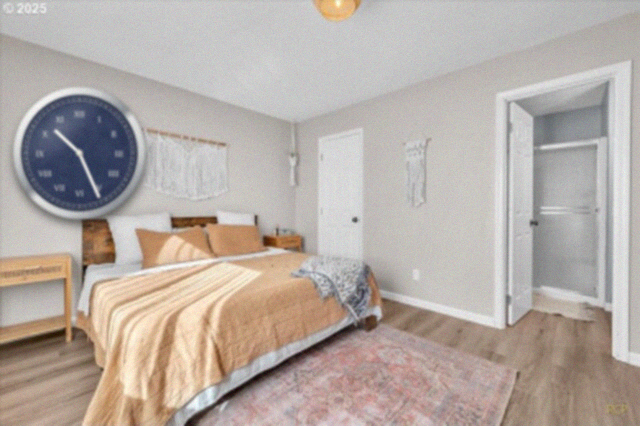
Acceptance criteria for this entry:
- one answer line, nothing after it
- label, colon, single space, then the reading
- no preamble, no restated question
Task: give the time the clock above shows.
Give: 10:26
